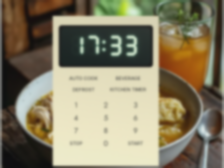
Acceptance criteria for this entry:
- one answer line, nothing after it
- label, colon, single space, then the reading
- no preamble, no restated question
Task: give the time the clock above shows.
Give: 17:33
